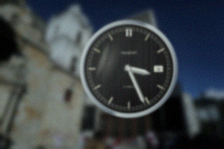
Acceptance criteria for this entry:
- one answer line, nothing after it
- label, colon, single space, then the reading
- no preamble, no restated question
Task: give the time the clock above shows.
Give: 3:26
